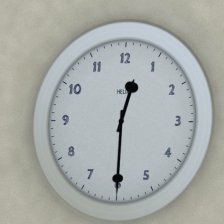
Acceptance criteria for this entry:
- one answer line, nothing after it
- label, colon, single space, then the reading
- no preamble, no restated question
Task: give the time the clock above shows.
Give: 12:30
